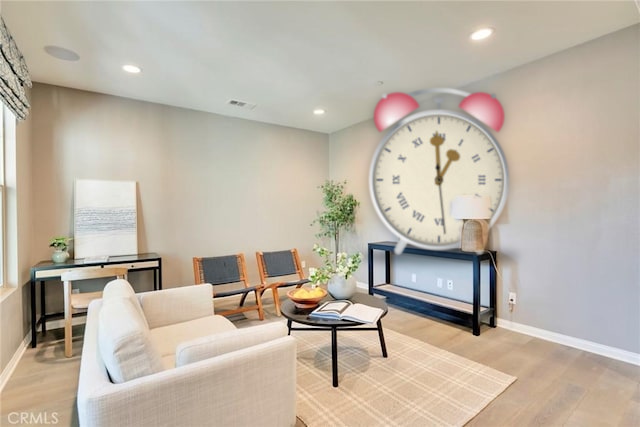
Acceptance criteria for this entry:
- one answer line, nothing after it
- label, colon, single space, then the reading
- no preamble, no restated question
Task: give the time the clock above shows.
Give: 12:59:29
